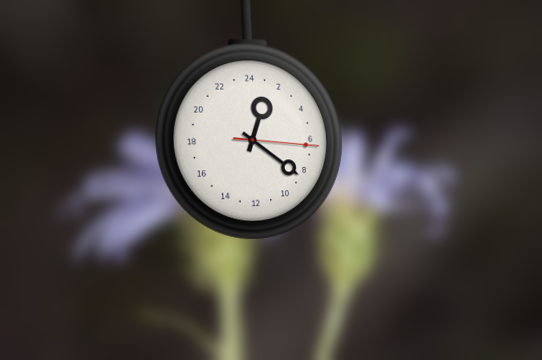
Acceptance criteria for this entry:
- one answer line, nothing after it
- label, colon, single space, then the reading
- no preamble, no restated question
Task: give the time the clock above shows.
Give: 1:21:16
